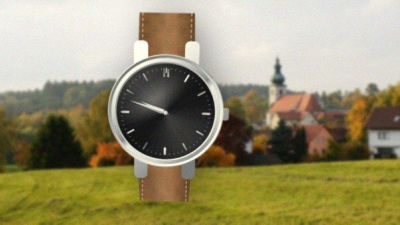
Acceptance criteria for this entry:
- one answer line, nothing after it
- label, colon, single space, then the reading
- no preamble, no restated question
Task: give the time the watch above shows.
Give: 9:48
